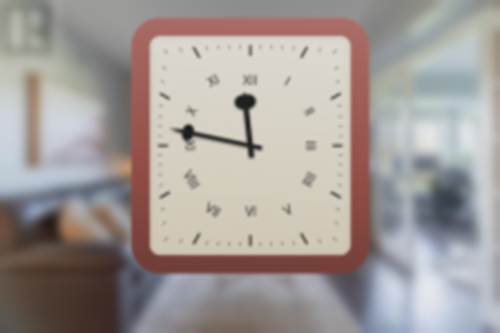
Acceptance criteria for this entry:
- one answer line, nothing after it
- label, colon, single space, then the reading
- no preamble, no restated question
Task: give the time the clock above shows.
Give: 11:47
